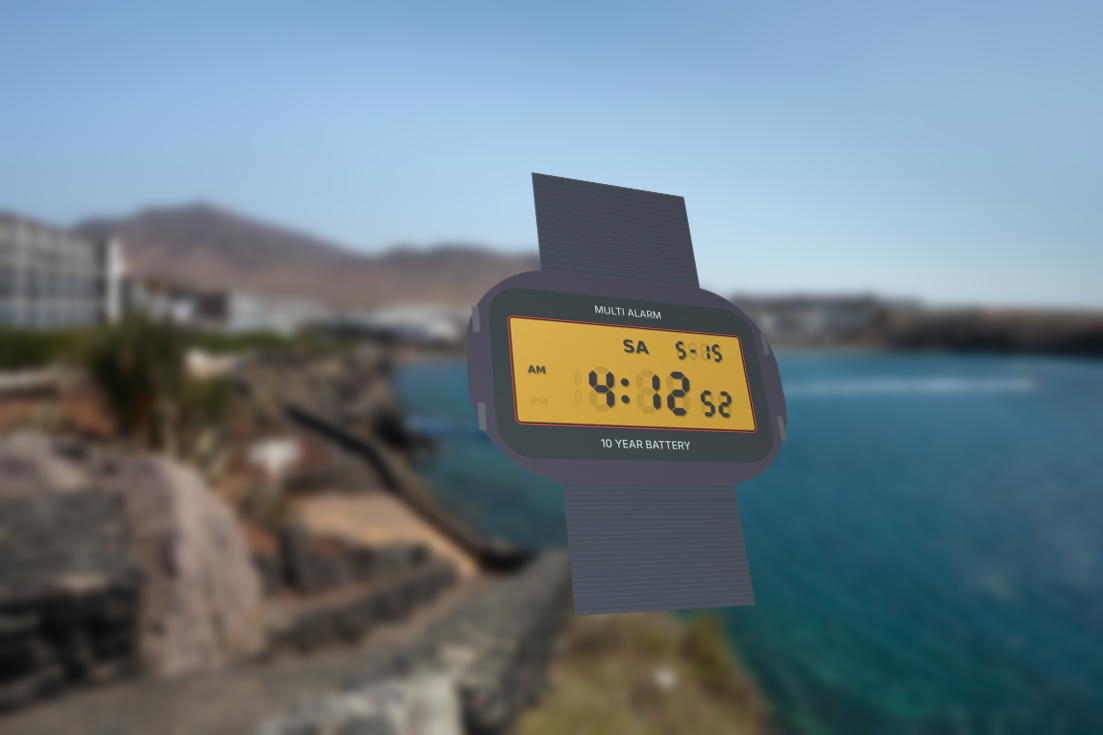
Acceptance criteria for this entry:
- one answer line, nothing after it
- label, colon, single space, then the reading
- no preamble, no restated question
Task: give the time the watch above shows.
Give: 4:12:52
